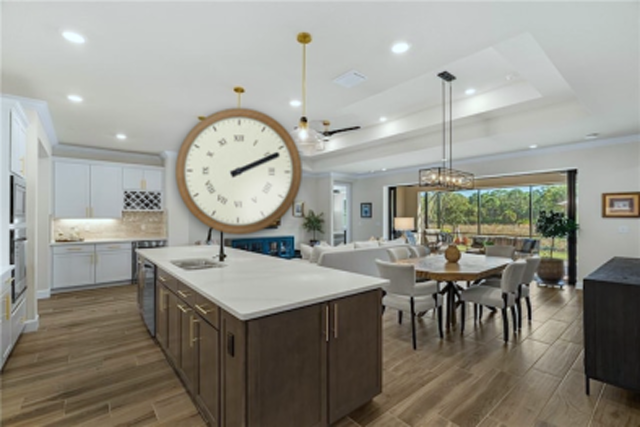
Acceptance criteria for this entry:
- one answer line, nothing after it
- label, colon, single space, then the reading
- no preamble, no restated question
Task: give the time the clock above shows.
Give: 2:11
